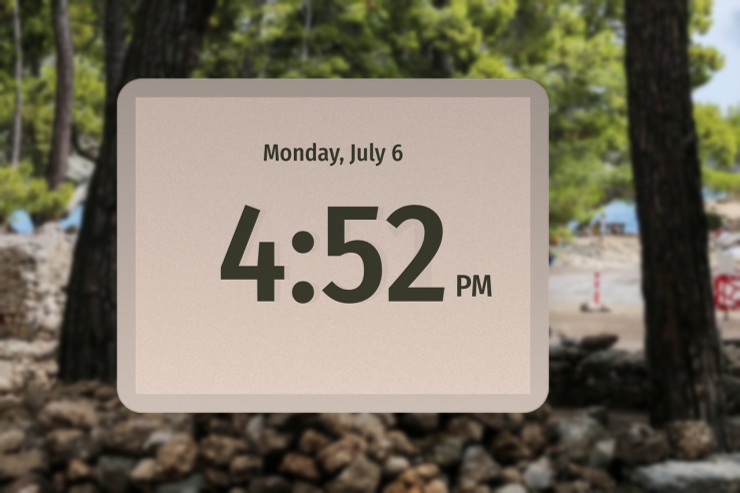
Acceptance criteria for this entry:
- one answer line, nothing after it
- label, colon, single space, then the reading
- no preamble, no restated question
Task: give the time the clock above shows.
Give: 4:52
